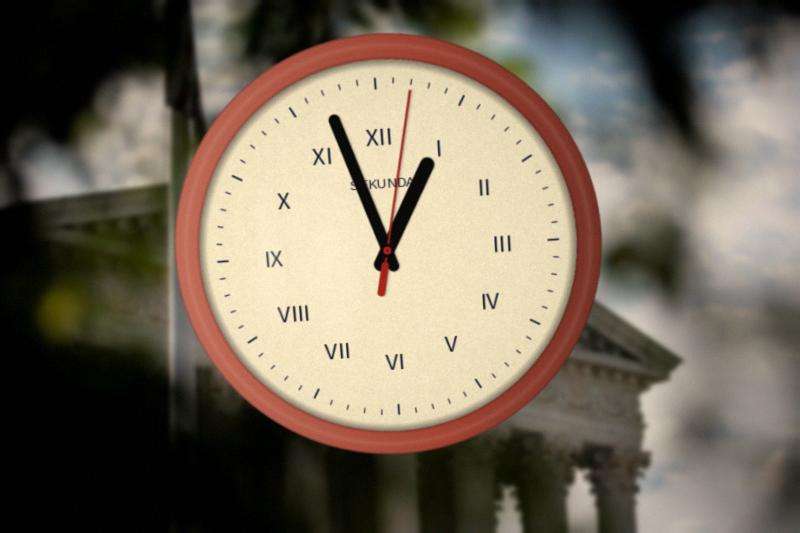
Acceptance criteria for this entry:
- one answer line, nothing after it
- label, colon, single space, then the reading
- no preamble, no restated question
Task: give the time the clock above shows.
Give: 12:57:02
